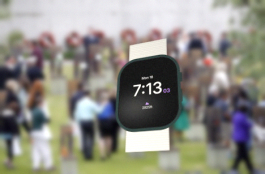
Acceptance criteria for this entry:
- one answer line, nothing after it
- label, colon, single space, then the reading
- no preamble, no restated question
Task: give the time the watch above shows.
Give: 7:13
